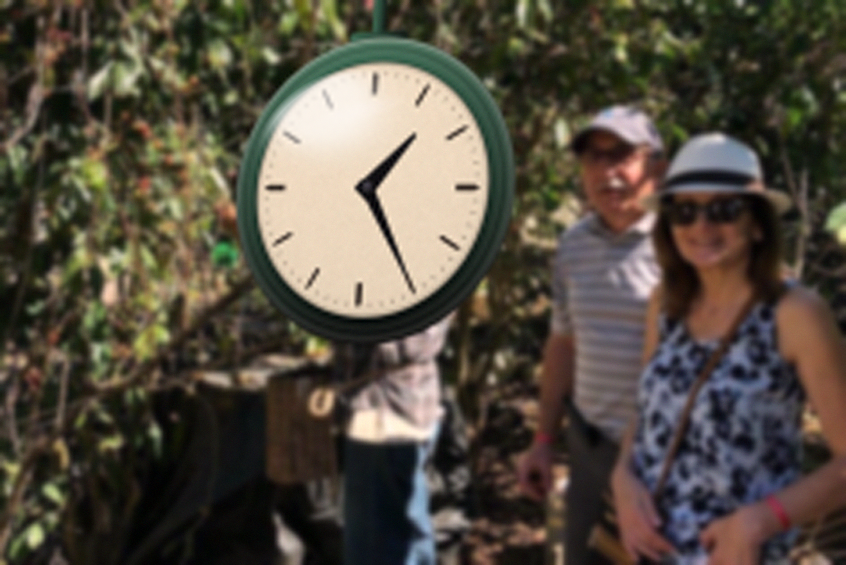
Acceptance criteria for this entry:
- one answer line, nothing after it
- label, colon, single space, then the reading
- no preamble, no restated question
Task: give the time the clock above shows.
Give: 1:25
